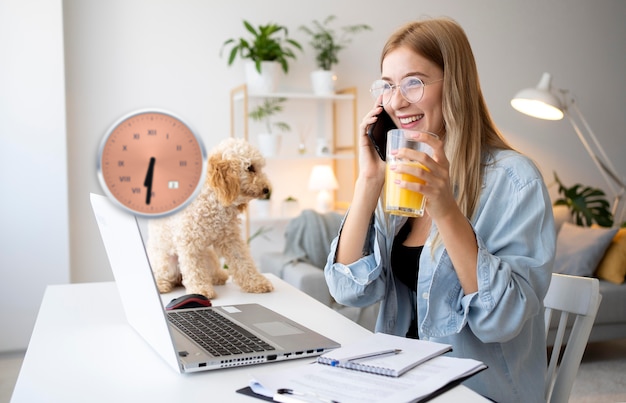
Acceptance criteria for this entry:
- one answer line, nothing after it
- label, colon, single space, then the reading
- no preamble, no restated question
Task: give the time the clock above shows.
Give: 6:31
